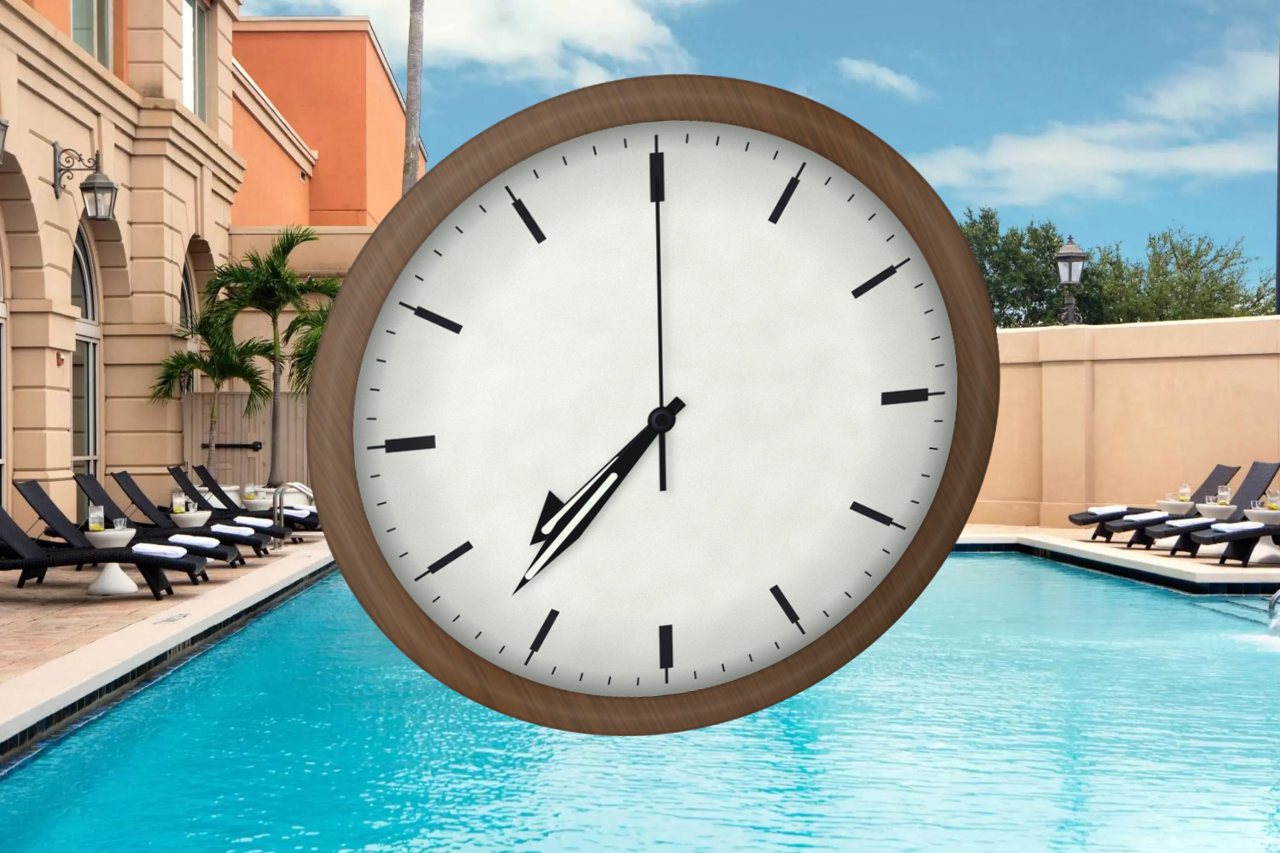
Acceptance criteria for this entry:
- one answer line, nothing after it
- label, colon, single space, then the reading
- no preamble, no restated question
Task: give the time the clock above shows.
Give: 7:37:00
